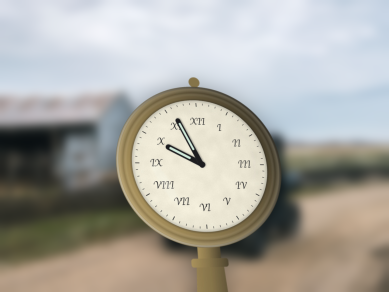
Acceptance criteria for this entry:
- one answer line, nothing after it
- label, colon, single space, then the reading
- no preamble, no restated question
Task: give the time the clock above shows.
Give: 9:56
